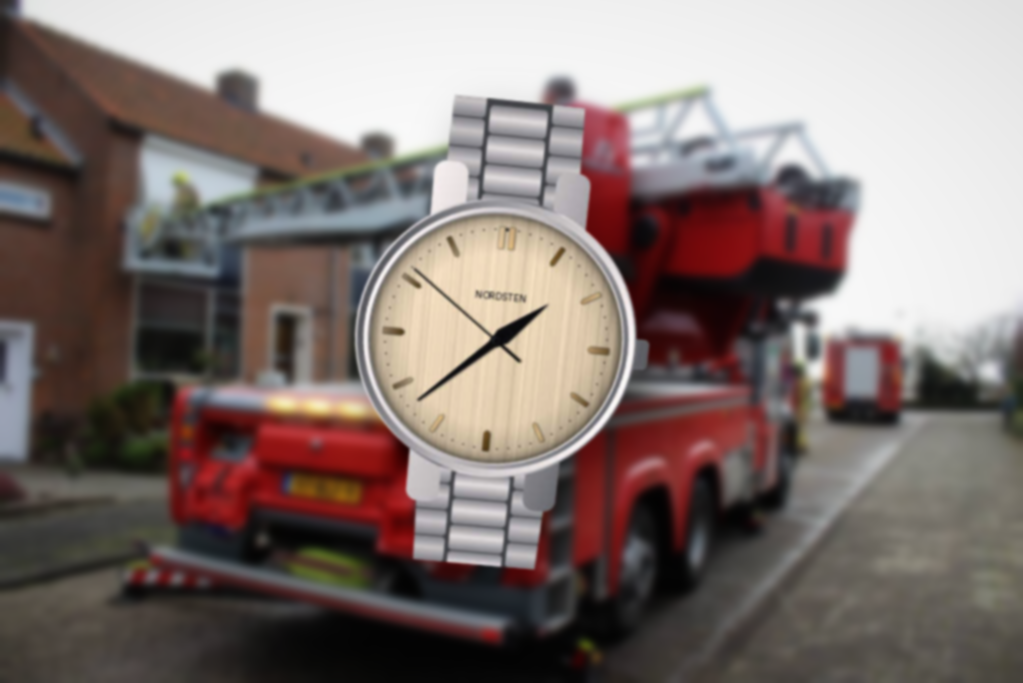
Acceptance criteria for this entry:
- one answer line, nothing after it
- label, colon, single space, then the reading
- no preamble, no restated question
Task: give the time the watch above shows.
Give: 1:37:51
